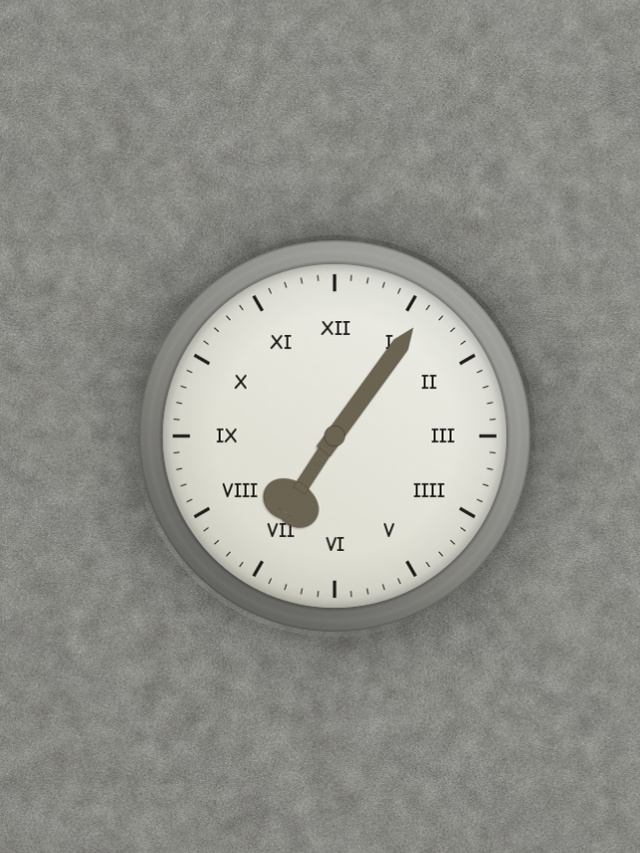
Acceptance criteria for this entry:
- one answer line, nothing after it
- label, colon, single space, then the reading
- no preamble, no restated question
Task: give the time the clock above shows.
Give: 7:06
